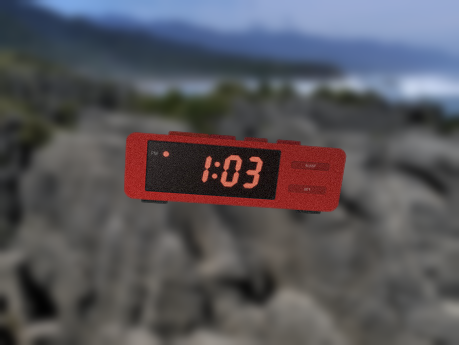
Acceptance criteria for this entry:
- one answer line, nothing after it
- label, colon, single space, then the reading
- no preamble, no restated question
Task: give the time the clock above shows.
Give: 1:03
